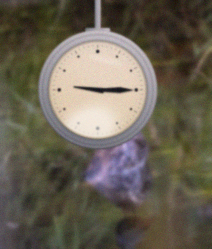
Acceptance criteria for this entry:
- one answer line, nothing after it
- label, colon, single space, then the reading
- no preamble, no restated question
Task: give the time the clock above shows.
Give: 9:15
